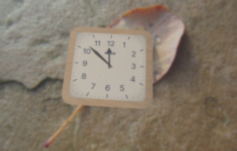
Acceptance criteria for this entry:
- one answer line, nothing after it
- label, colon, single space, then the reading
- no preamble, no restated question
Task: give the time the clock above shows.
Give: 11:52
